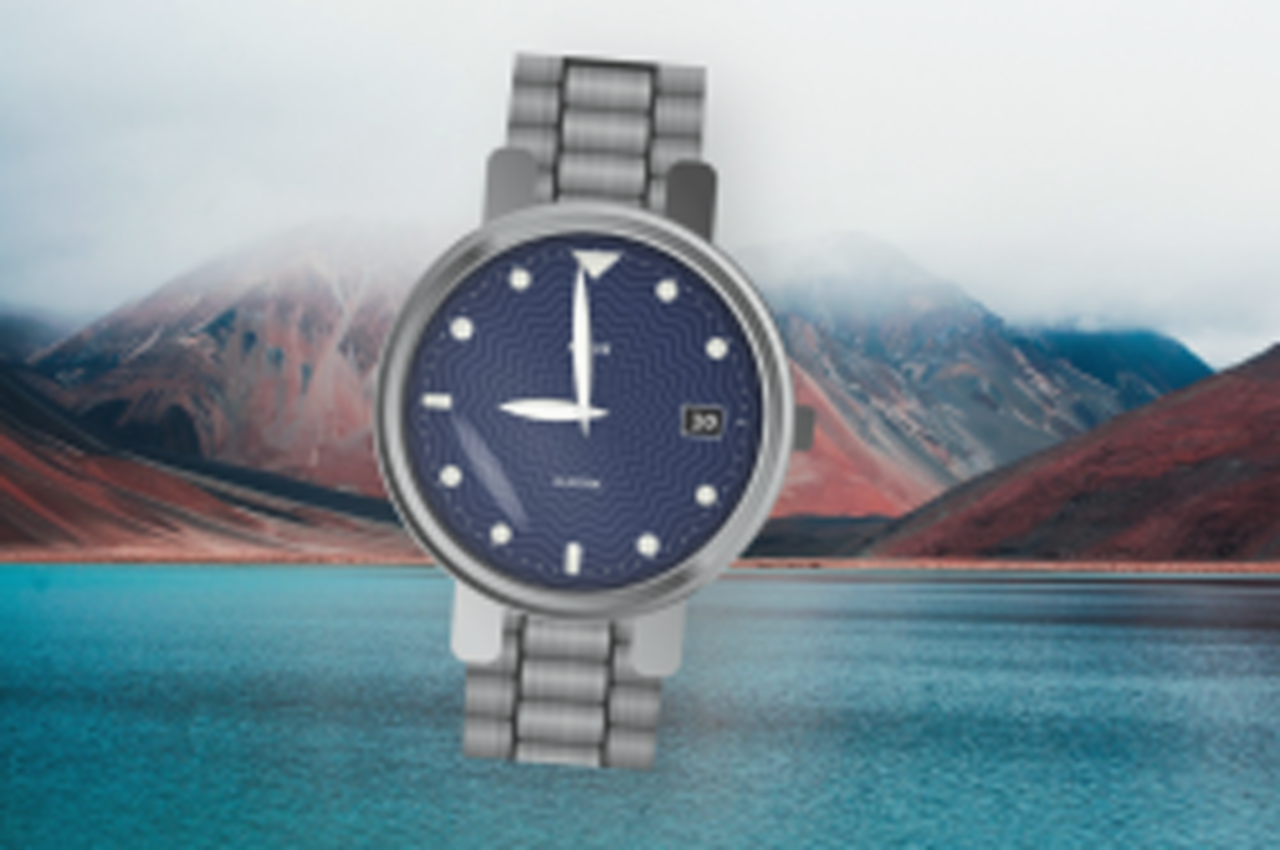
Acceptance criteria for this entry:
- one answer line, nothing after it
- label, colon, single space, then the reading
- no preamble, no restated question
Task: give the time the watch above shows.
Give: 8:59
